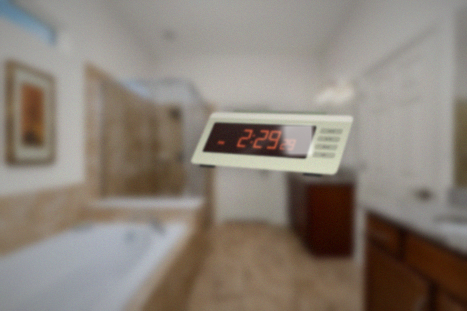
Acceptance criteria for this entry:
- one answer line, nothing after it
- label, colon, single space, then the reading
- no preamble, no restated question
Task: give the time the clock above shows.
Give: 2:29
